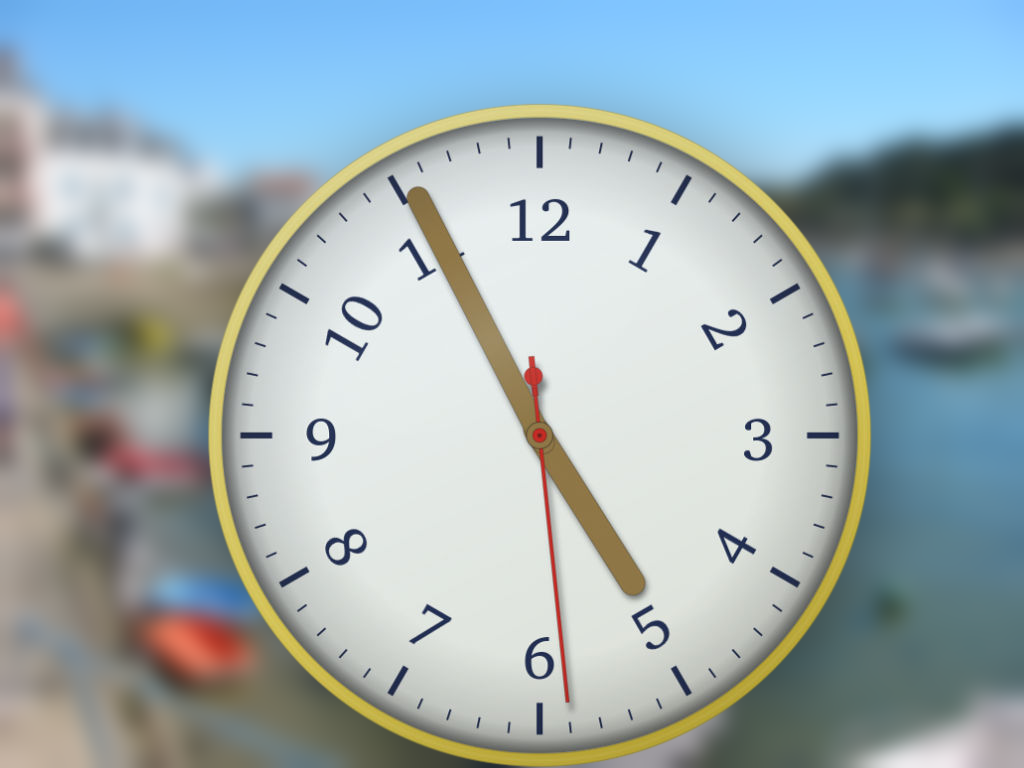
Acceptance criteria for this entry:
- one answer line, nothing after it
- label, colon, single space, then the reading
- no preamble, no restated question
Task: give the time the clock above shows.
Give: 4:55:29
